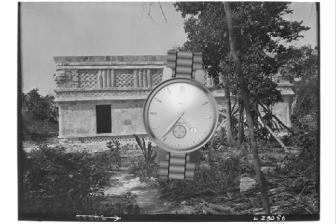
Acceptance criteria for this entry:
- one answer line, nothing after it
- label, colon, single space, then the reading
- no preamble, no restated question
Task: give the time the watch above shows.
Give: 4:36
